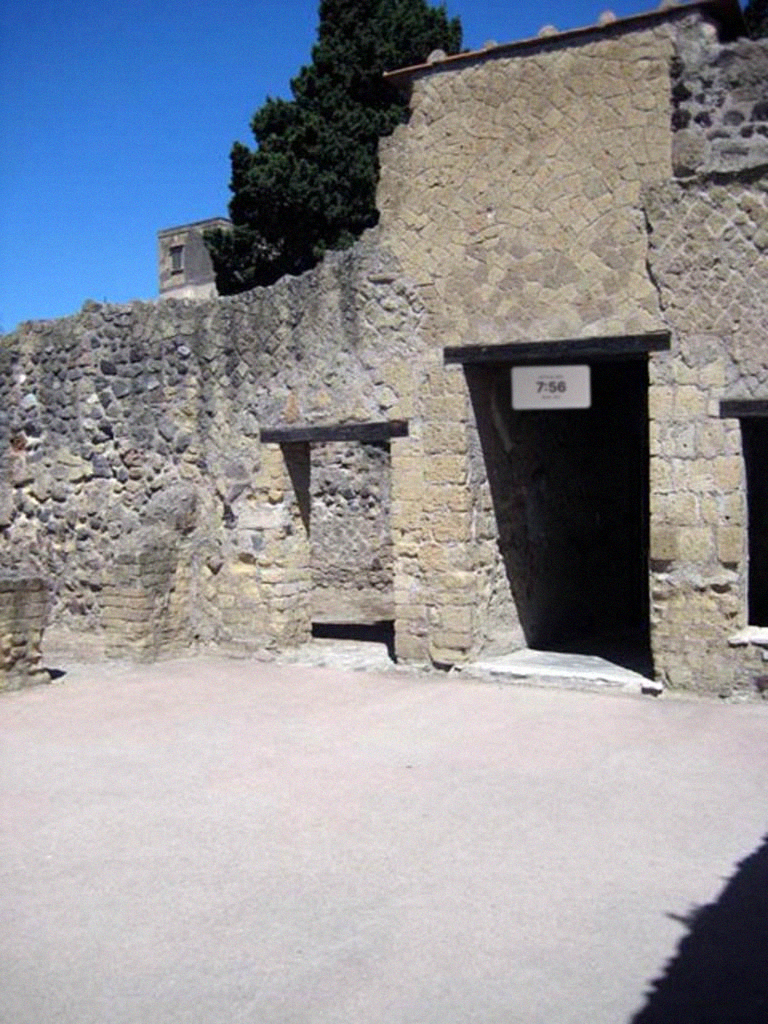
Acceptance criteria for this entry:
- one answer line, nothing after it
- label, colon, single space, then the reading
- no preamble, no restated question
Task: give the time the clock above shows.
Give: 7:56
